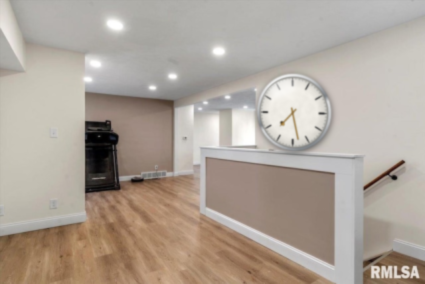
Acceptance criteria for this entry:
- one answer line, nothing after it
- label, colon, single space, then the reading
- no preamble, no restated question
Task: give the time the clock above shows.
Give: 7:28
